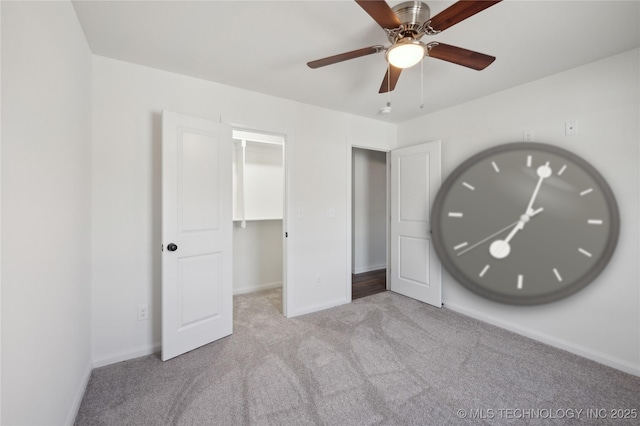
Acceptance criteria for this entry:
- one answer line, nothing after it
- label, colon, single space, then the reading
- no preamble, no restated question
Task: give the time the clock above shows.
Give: 7:02:39
